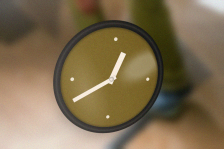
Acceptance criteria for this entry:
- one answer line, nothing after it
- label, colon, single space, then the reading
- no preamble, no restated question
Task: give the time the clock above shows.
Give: 12:40
